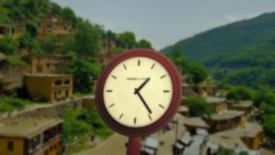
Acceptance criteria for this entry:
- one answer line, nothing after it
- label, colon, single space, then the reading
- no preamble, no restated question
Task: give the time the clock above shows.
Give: 1:24
